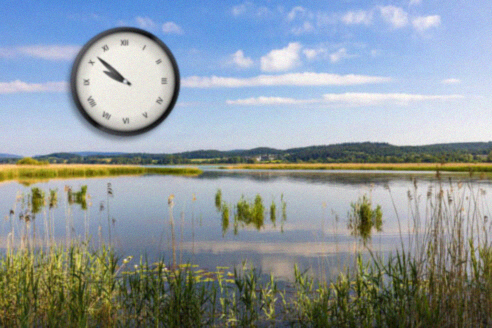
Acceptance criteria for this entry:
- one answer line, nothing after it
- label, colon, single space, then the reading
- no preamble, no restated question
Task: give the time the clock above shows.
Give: 9:52
